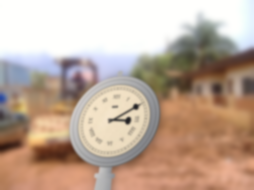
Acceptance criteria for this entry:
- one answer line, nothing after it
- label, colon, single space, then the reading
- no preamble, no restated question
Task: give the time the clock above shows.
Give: 3:10
